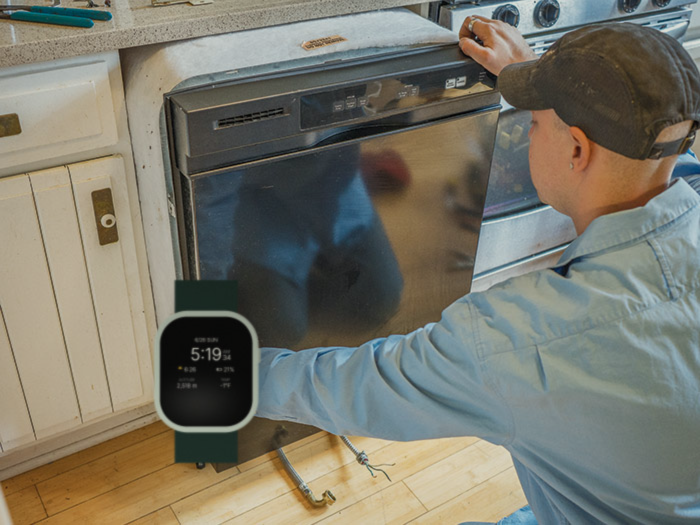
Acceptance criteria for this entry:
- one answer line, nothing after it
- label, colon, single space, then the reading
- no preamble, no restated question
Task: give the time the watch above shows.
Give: 5:19
